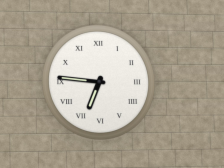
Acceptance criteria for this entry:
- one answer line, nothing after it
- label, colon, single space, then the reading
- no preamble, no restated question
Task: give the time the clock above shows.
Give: 6:46
